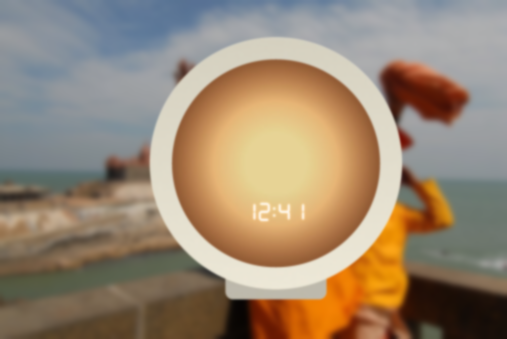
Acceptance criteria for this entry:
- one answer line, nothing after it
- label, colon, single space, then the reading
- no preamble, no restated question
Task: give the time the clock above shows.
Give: 12:41
